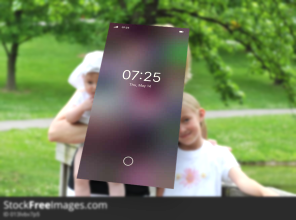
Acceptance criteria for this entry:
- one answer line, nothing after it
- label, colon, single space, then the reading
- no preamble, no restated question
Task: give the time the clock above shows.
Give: 7:25
